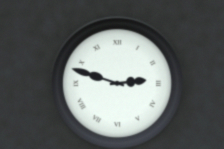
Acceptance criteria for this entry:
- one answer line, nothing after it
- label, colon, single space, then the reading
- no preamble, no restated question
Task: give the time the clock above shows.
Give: 2:48
